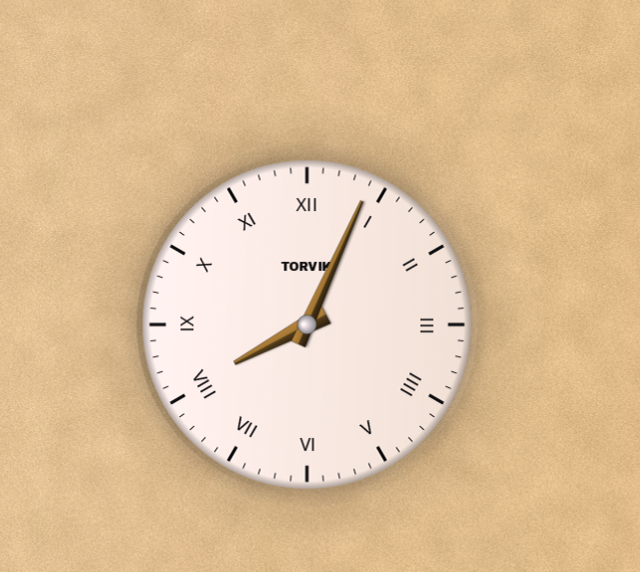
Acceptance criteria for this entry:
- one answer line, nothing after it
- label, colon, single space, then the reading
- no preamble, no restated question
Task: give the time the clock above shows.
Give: 8:04
